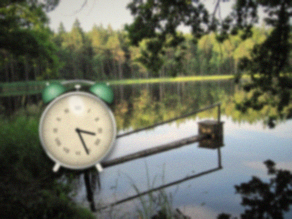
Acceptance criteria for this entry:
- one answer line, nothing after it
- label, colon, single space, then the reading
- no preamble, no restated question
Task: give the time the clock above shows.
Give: 3:26
